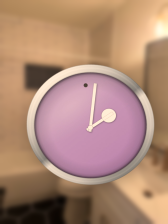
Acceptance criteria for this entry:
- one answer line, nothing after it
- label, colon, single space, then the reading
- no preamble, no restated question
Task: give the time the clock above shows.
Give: 2:02
